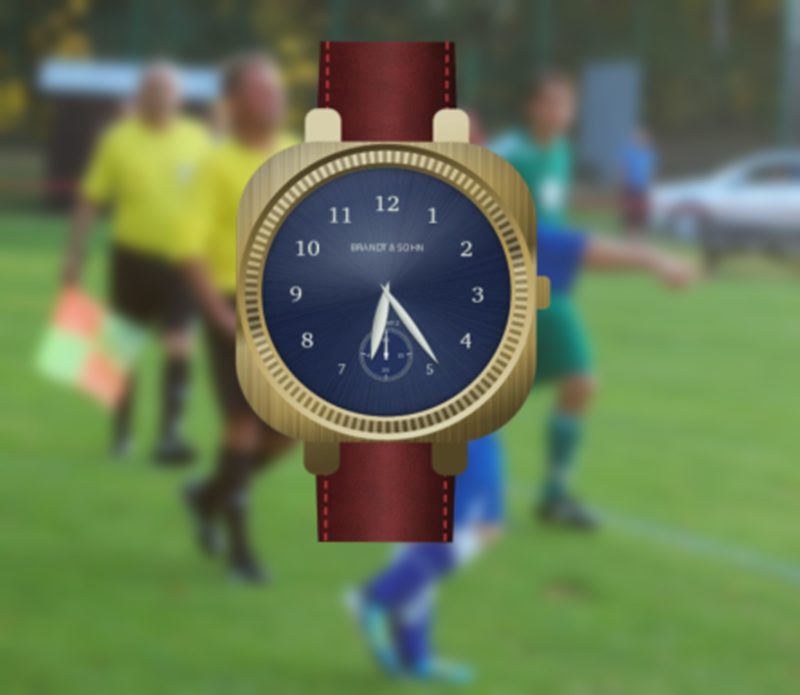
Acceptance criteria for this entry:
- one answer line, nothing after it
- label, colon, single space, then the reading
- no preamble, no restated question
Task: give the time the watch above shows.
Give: 6:24
